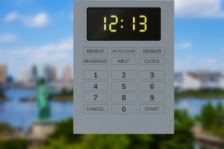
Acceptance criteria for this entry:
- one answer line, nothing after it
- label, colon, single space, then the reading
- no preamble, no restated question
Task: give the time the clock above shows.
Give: 12:13
